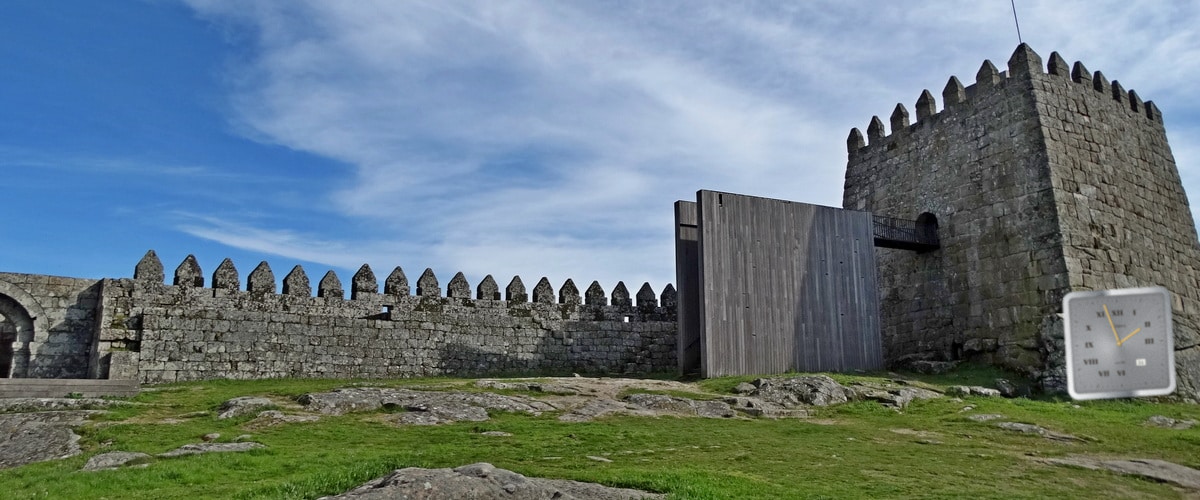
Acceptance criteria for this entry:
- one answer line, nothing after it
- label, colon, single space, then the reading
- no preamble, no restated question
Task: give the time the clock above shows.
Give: 1:57
